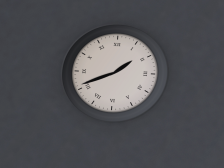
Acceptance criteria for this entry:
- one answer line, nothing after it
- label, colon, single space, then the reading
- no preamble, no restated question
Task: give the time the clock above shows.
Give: 1:41
